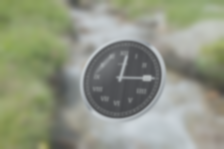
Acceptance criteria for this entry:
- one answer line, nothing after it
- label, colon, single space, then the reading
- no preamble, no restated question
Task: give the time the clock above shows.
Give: 12:15
